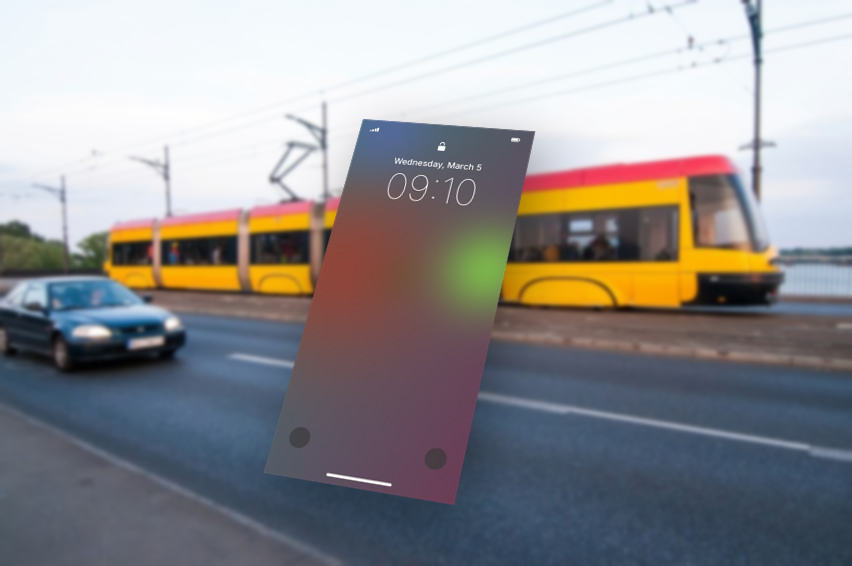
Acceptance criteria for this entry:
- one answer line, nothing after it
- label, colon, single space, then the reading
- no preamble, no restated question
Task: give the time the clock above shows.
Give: 9:10
